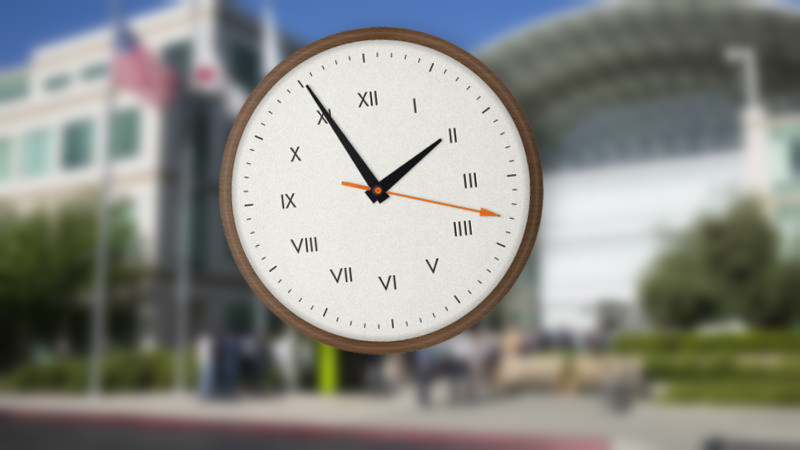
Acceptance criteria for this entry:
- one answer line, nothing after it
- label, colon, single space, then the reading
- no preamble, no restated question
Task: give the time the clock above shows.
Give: 1:55:18
